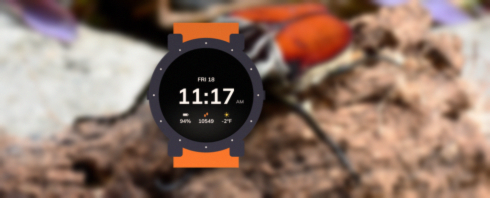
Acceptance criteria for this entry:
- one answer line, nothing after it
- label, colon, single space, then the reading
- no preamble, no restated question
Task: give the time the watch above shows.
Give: 11:17
